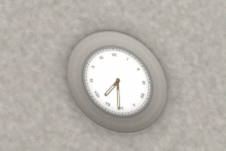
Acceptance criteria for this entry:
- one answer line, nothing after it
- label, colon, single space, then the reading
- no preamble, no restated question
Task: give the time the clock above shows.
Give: 7:31
